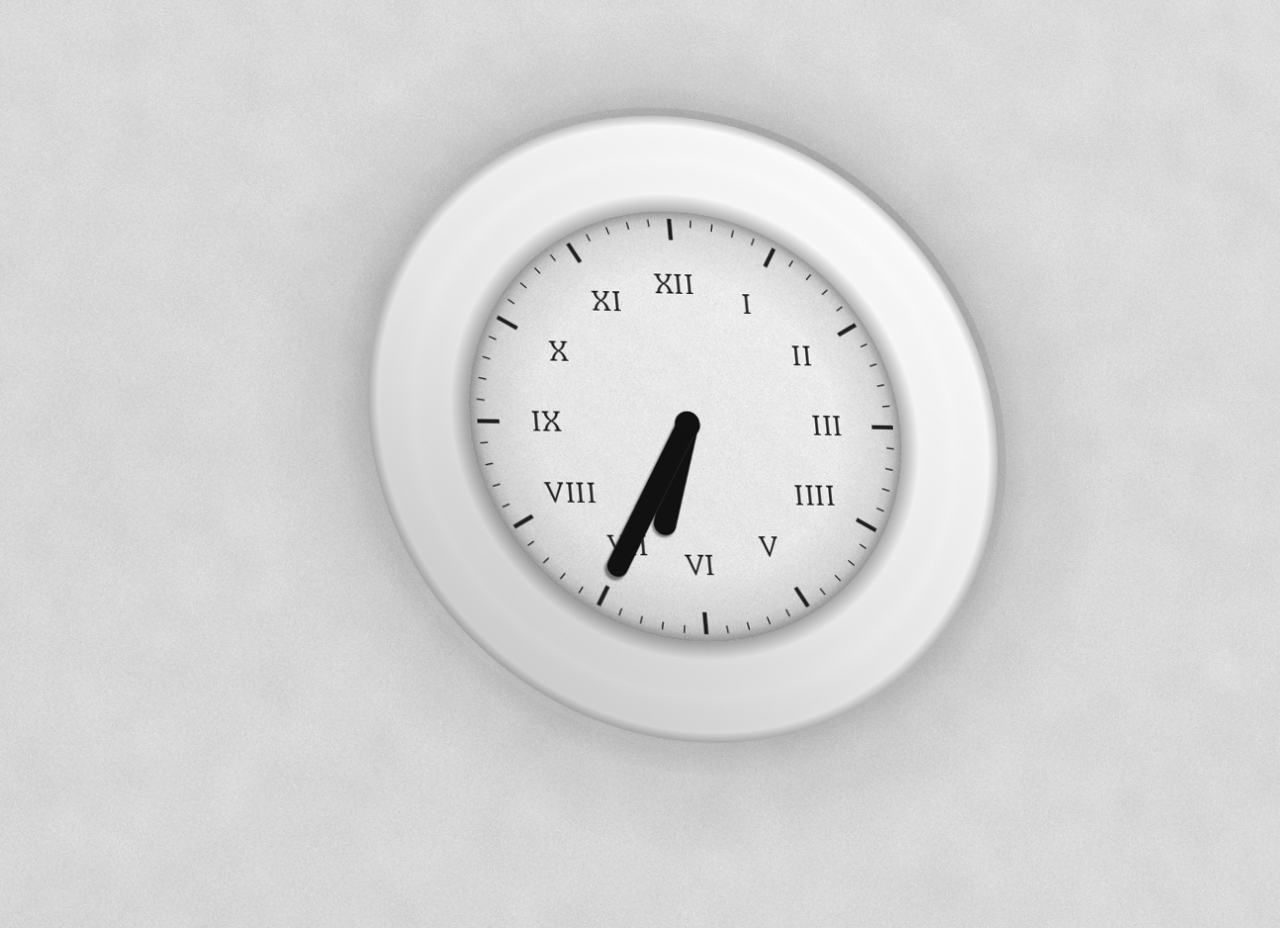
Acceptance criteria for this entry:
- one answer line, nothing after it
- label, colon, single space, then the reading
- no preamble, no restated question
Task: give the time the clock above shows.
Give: 6:35
